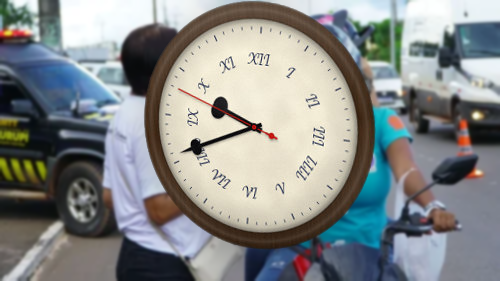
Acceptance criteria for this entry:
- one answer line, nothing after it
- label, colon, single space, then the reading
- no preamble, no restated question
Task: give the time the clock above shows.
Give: 9:40:48
